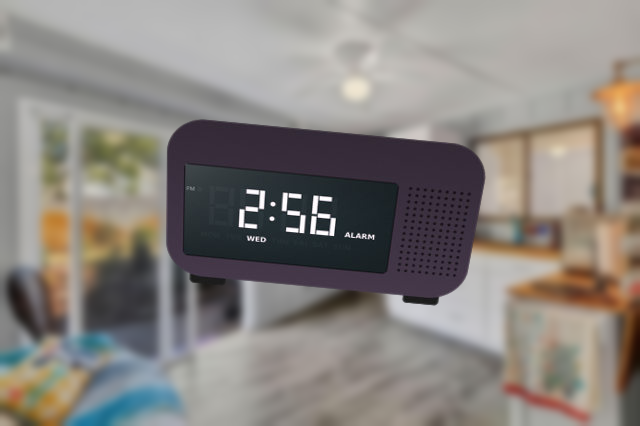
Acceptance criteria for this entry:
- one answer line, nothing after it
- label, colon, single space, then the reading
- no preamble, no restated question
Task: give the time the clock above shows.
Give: 2:56
